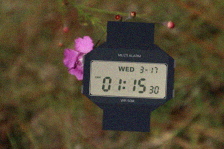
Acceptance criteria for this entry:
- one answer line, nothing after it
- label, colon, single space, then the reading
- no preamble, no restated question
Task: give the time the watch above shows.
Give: 1:15:30
